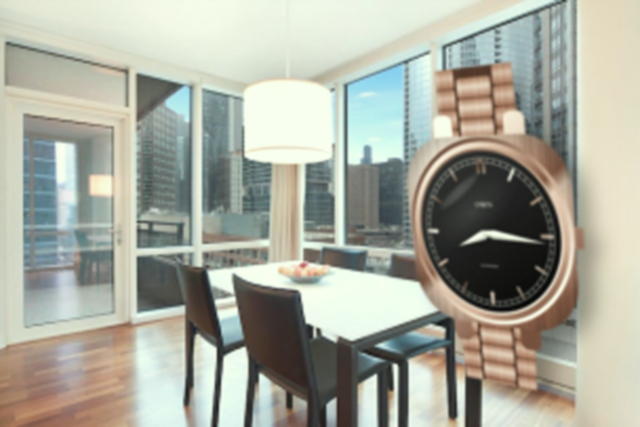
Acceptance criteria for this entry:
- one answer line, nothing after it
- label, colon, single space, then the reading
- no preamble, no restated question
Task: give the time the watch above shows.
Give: 8:16
